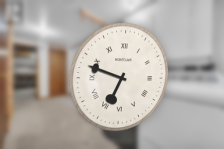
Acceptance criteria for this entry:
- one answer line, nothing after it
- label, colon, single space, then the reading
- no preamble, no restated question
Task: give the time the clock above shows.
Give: 6:48
